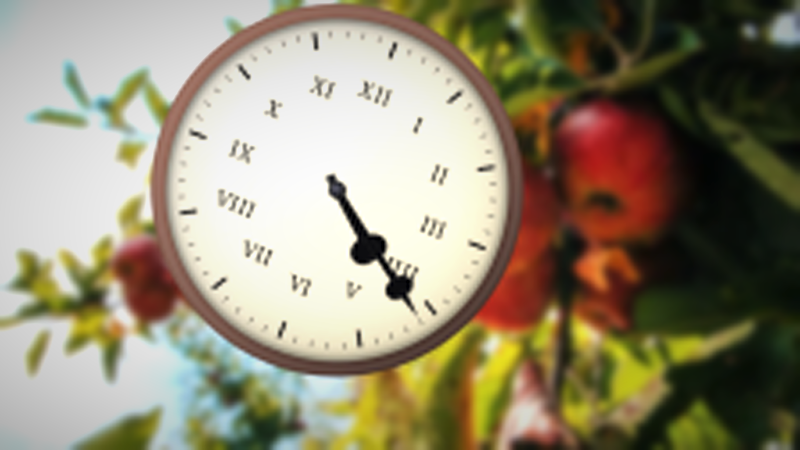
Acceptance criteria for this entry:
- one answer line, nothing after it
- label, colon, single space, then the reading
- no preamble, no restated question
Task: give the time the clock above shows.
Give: 4:21
